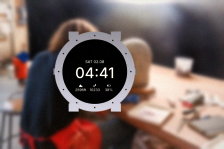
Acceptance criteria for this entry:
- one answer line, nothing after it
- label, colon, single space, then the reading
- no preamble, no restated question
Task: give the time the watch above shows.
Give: 4:41
